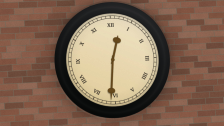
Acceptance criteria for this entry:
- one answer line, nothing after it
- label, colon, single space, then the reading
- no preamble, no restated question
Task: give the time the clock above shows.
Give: 12:31
